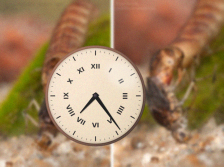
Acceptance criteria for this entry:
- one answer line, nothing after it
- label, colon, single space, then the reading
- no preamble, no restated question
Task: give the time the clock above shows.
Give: 7:24
